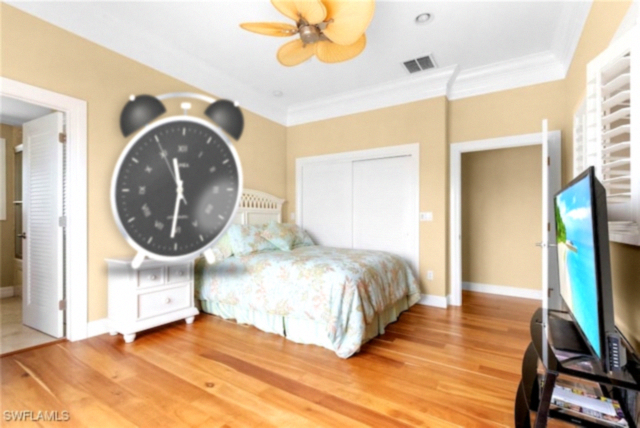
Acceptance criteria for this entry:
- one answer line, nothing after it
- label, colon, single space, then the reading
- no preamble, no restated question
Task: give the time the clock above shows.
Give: 11:30:55
